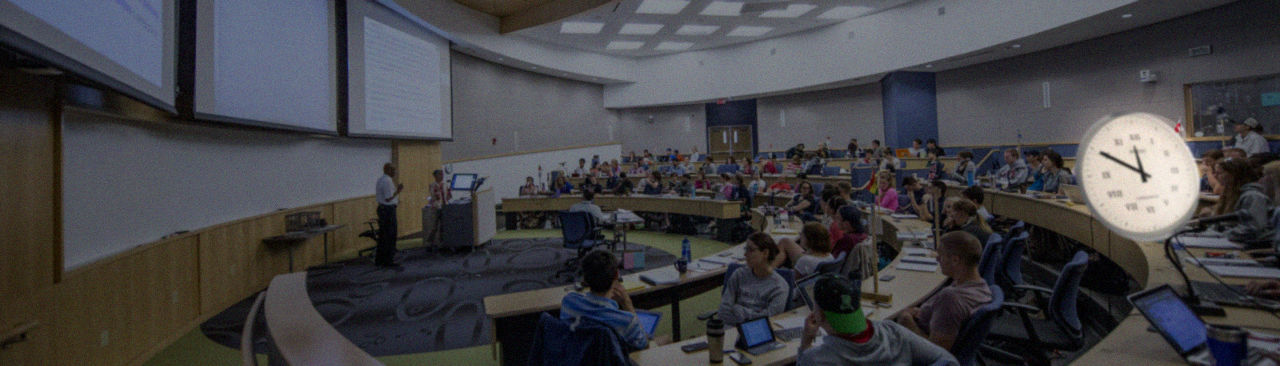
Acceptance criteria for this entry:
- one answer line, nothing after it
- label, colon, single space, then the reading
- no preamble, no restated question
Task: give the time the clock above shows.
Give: 11:50
